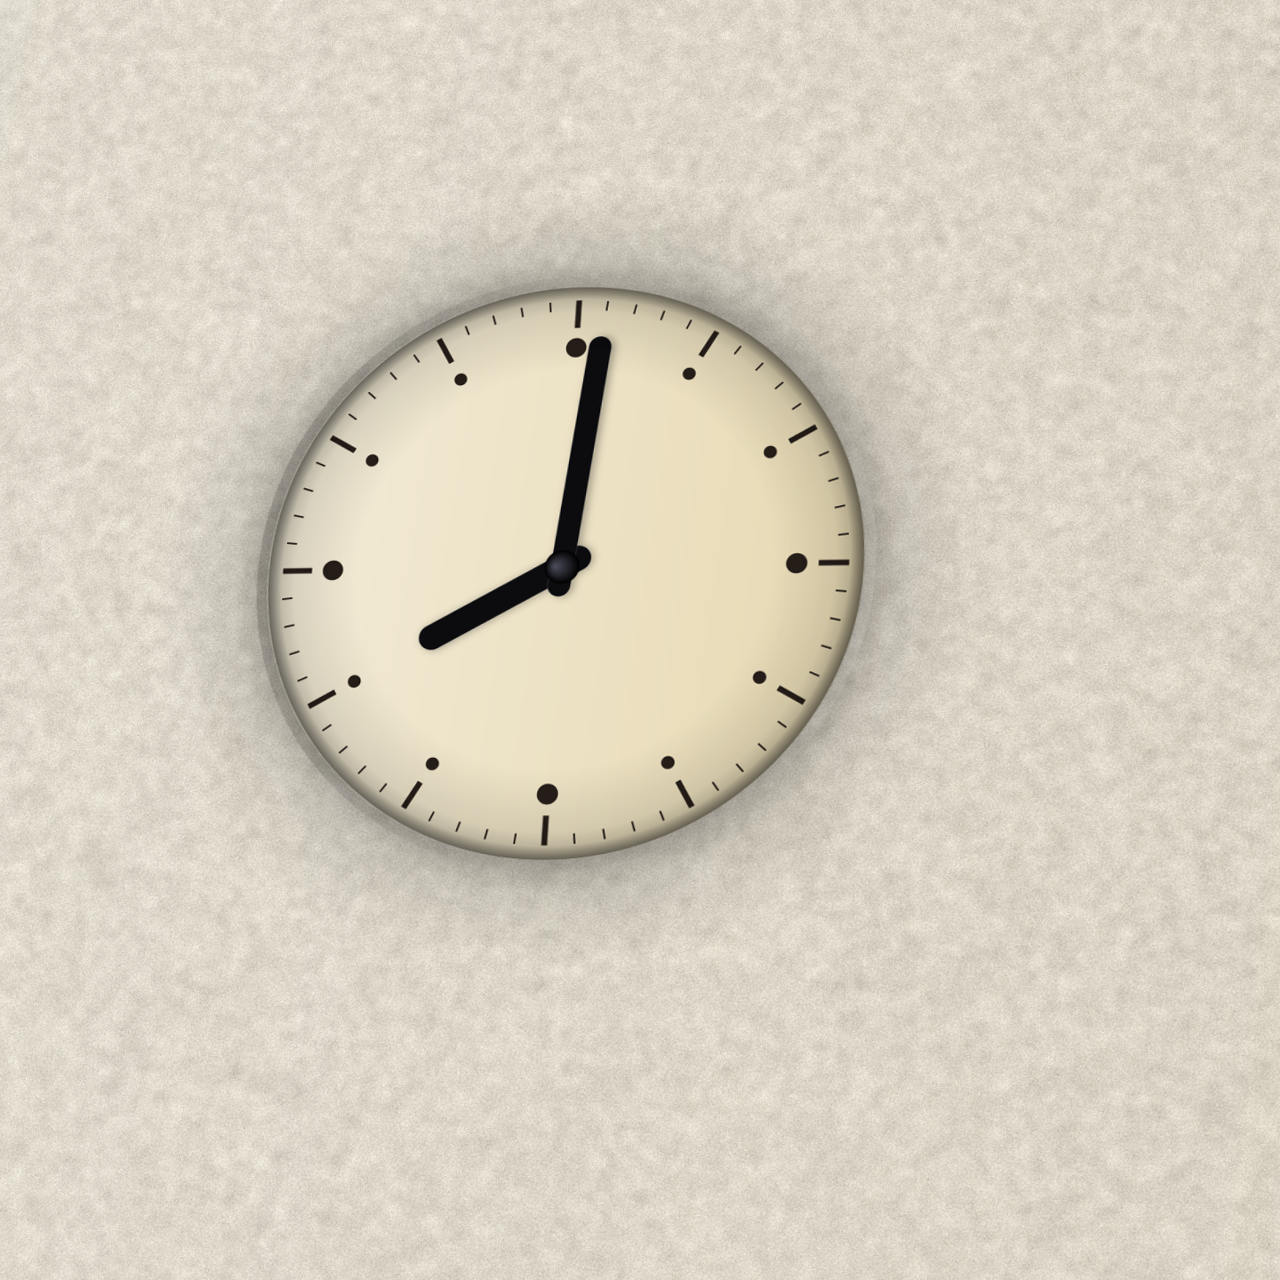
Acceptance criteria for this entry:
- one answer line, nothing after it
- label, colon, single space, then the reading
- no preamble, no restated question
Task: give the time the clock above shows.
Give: 8:01
